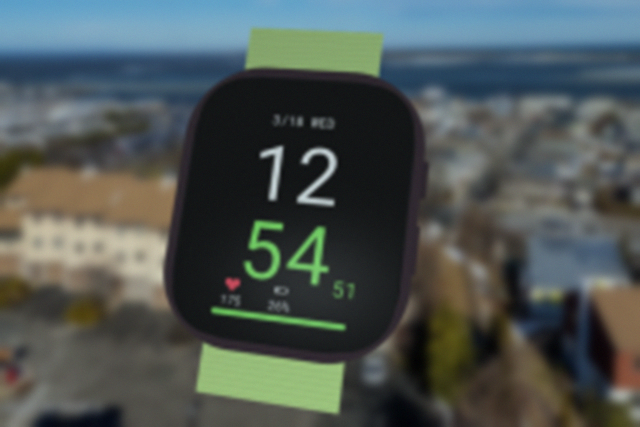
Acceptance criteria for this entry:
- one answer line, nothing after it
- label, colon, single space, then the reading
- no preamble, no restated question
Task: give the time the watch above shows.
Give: 12:54
